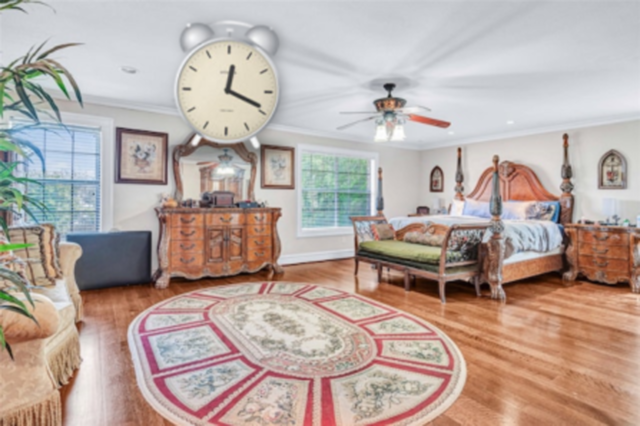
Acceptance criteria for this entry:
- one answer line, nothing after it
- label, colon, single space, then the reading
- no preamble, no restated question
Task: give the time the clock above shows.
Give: 12:19
